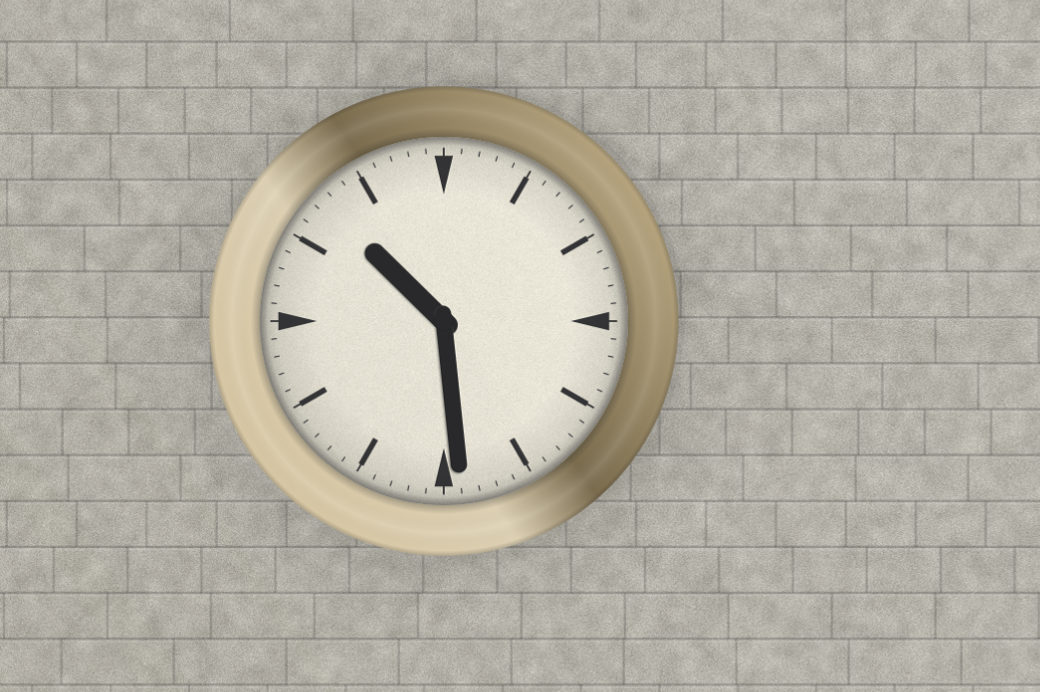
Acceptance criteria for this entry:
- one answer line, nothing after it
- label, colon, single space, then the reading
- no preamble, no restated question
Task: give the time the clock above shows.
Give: 10:29
